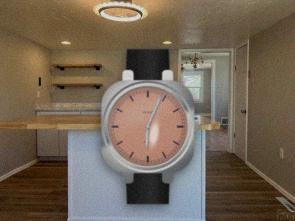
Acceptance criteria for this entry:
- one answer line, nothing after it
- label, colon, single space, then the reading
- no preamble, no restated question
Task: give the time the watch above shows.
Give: 6:04
